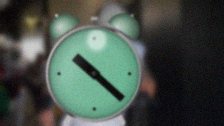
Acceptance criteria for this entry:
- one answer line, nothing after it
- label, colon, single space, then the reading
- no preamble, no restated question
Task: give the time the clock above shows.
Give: 10:22
